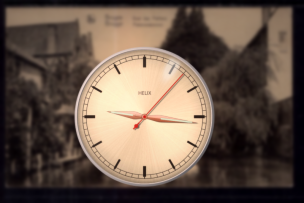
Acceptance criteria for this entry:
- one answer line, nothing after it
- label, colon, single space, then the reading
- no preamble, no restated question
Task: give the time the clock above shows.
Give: 9:16:07
